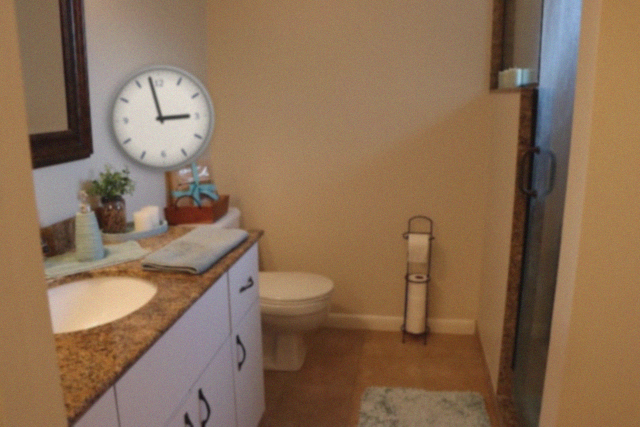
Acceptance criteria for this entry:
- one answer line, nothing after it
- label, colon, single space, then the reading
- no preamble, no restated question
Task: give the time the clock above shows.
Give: 2:58
